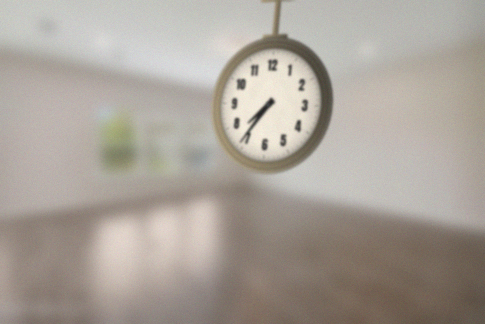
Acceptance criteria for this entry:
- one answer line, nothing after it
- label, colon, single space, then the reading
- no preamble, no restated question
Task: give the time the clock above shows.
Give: 7:36
